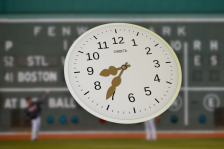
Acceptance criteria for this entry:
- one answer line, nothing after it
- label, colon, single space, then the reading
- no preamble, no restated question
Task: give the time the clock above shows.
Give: 8:36
